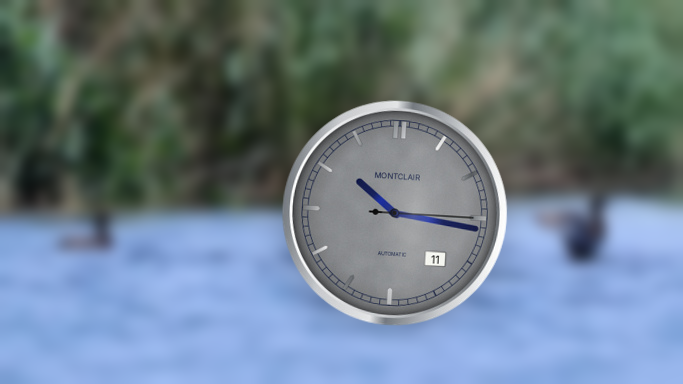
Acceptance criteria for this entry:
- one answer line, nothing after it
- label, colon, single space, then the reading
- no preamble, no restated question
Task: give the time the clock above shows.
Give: 10:16:15
